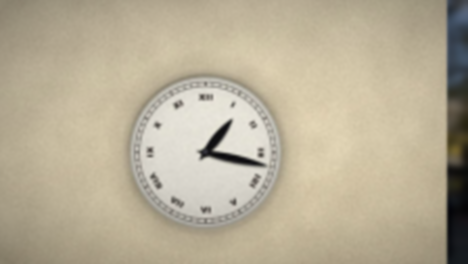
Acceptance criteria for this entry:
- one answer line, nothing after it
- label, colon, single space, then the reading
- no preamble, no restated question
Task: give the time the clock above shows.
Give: 1:17
